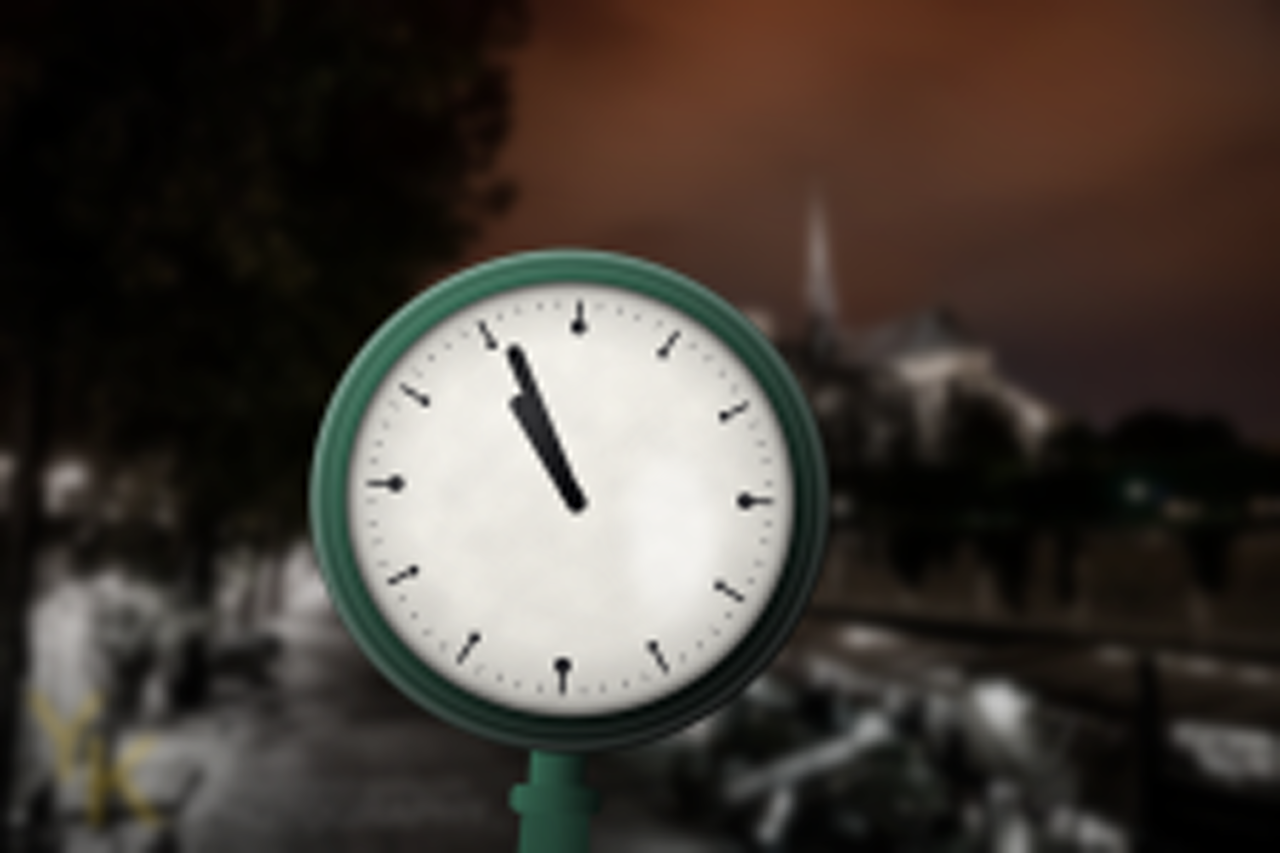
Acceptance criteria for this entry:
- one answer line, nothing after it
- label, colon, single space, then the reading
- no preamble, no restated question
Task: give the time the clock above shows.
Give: 10:56
